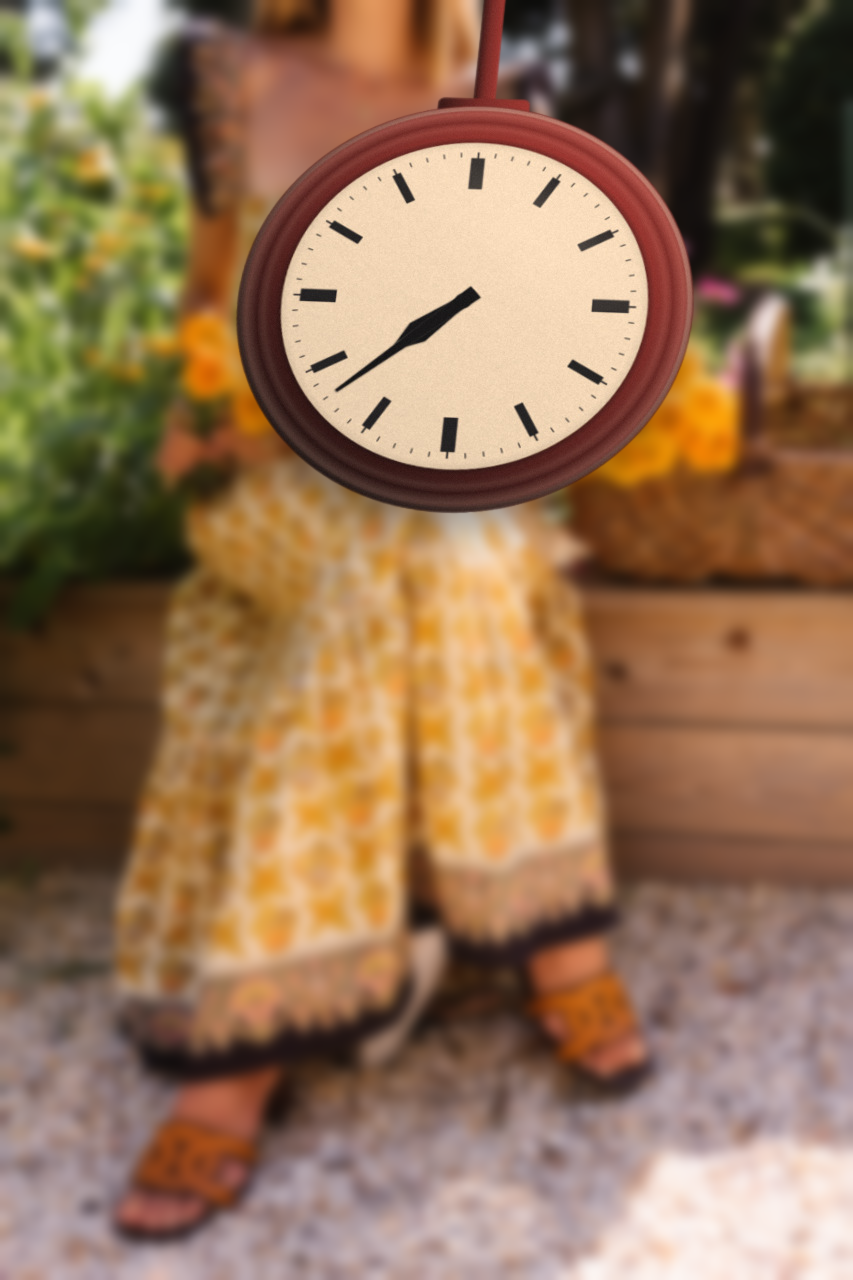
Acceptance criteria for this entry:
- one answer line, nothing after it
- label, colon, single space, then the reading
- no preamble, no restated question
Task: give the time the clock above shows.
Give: 7:38
